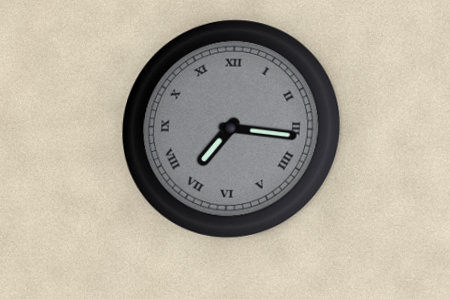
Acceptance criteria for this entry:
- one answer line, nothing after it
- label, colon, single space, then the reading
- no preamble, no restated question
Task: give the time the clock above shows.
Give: 7:16
